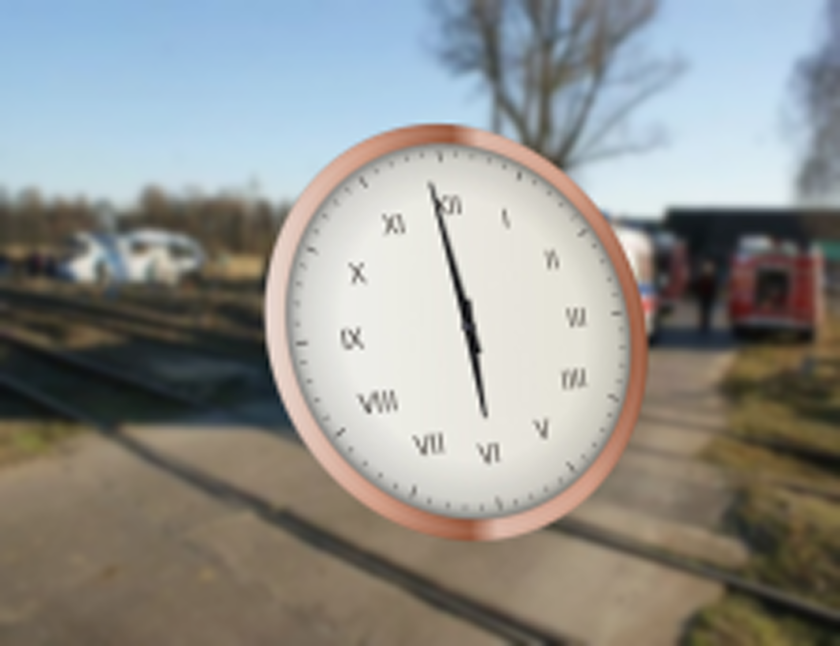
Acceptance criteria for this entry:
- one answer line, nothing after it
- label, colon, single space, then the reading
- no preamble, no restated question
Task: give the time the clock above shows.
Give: 5:59
